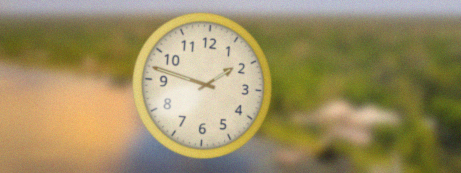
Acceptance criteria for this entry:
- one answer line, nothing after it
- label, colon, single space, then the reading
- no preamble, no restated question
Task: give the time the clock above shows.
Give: 1:47
